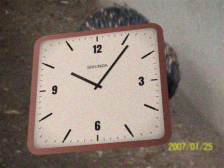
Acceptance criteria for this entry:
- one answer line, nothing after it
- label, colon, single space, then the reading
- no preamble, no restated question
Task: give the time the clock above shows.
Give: 10:06
